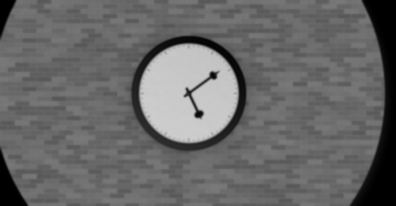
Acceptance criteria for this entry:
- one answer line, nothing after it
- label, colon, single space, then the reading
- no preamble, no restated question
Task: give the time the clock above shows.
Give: 5:09
